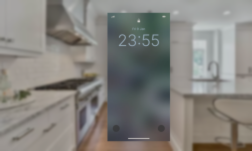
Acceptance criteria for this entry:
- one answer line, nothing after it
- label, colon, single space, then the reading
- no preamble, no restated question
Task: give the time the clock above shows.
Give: 23:55
